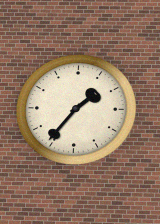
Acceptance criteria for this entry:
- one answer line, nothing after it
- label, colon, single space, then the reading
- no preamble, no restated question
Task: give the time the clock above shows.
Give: 1:36
